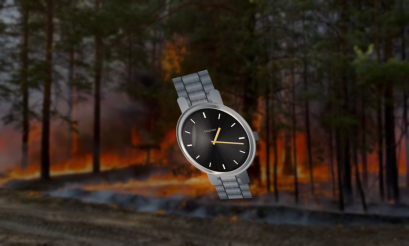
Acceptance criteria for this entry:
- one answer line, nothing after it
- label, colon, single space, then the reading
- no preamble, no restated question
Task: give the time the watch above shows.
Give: 1:17
